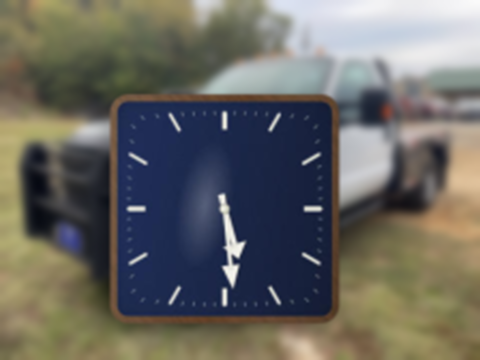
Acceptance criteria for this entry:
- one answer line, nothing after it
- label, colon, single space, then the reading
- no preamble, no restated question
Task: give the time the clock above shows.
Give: 5:29
